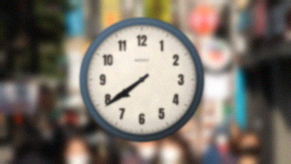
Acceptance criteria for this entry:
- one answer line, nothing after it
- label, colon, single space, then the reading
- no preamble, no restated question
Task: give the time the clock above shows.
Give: 7:39
